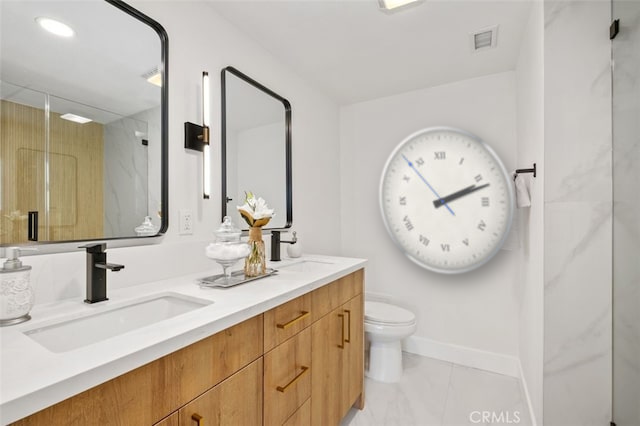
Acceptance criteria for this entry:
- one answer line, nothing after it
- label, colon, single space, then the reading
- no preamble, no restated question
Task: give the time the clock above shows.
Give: 2:11:53
